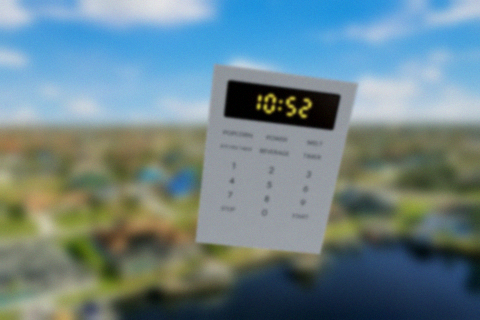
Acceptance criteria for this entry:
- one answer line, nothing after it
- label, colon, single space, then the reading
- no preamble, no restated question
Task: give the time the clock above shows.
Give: 10:52
